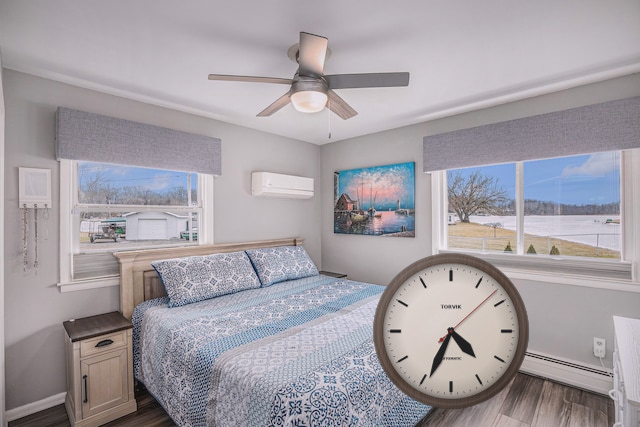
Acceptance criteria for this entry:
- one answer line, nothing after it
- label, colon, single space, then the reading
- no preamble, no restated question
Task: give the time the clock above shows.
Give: 4:34:08
